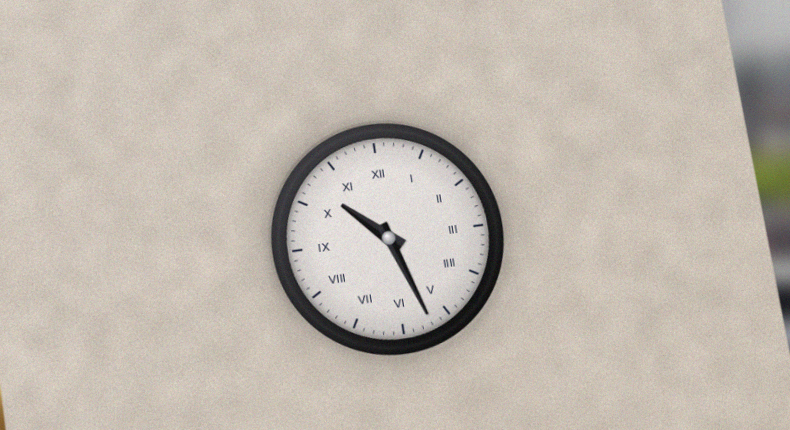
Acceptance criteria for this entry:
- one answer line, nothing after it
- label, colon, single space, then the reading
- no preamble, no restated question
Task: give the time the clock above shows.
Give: 10:27
